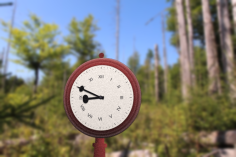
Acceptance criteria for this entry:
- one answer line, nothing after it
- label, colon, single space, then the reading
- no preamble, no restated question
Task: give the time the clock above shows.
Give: 8:49
